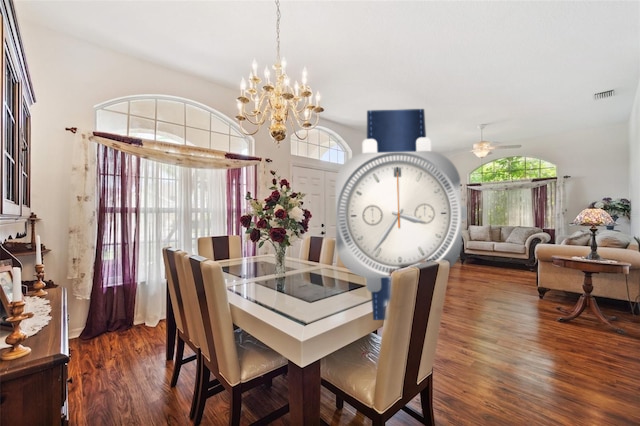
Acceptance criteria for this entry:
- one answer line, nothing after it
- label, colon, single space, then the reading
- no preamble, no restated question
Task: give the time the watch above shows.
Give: 3:36
